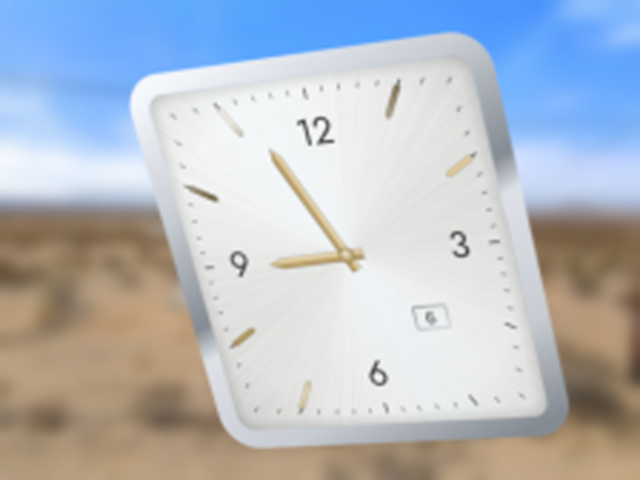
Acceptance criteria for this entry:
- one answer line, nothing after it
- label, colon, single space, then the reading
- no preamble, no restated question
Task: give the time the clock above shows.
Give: 8:56
